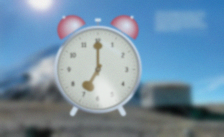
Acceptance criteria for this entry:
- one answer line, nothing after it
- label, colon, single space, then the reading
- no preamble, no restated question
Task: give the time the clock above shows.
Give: 7:00
